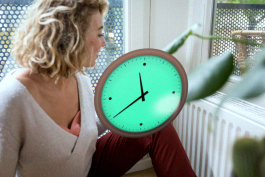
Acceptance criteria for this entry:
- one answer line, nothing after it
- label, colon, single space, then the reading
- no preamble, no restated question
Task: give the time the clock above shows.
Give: 11:39
